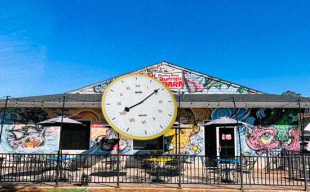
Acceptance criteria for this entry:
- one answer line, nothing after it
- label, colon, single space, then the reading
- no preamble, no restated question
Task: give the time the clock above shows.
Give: 8:09
